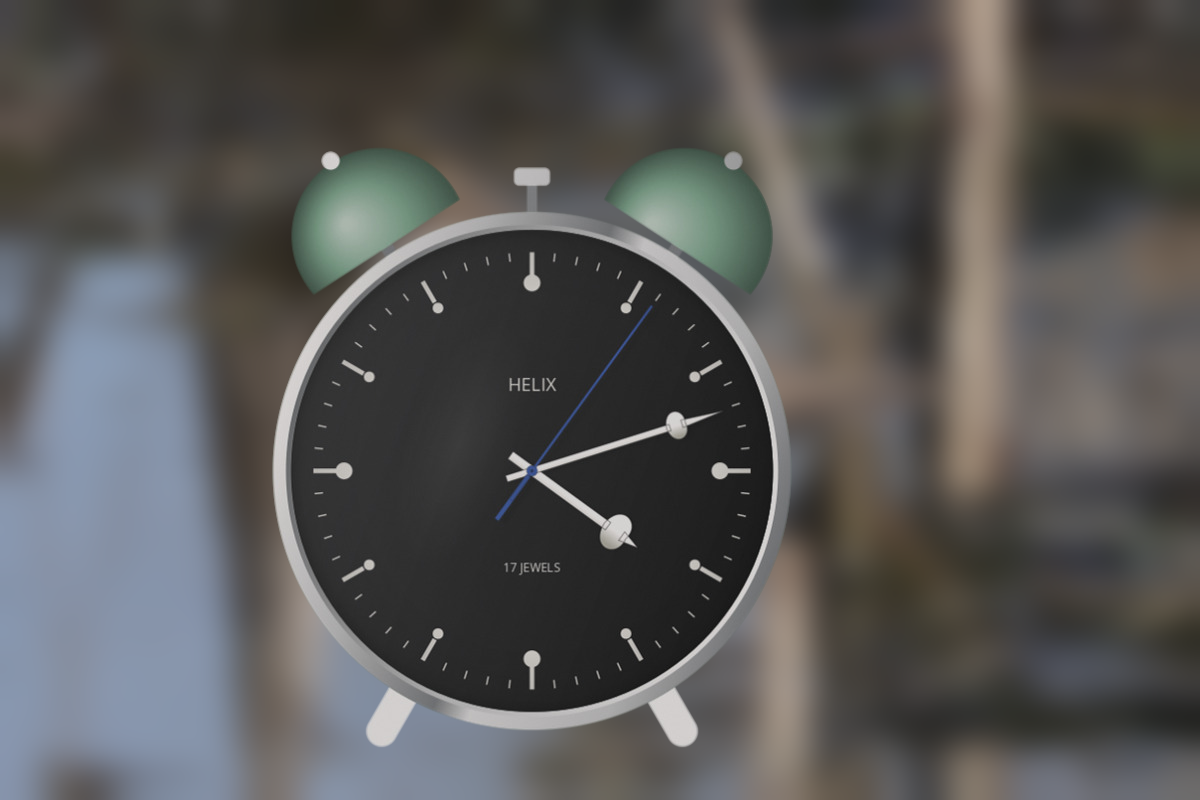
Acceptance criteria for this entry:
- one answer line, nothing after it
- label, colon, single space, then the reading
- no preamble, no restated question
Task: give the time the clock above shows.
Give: 4:12:06
